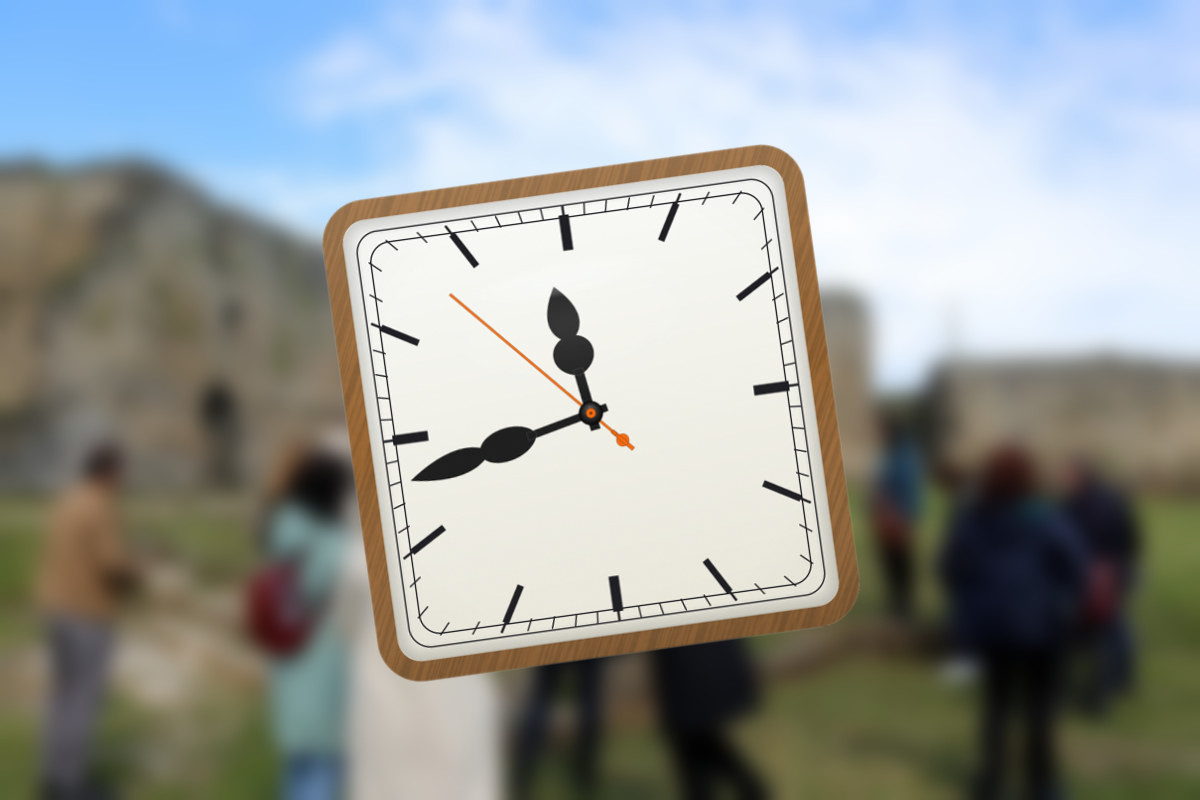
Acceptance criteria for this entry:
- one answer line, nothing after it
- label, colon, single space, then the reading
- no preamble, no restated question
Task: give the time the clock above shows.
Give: 11:42:53
